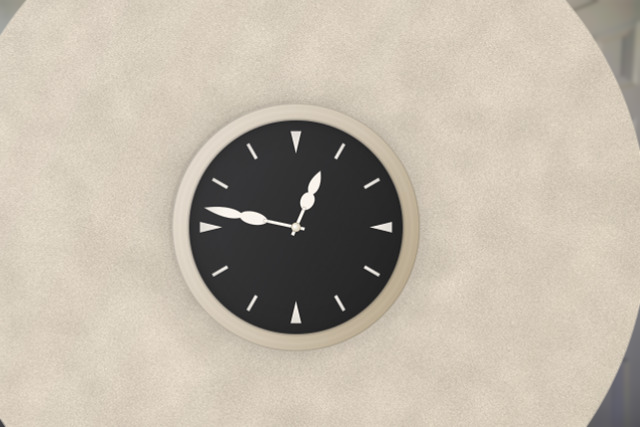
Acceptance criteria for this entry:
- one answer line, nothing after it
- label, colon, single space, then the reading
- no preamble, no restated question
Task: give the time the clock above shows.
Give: 12:47
